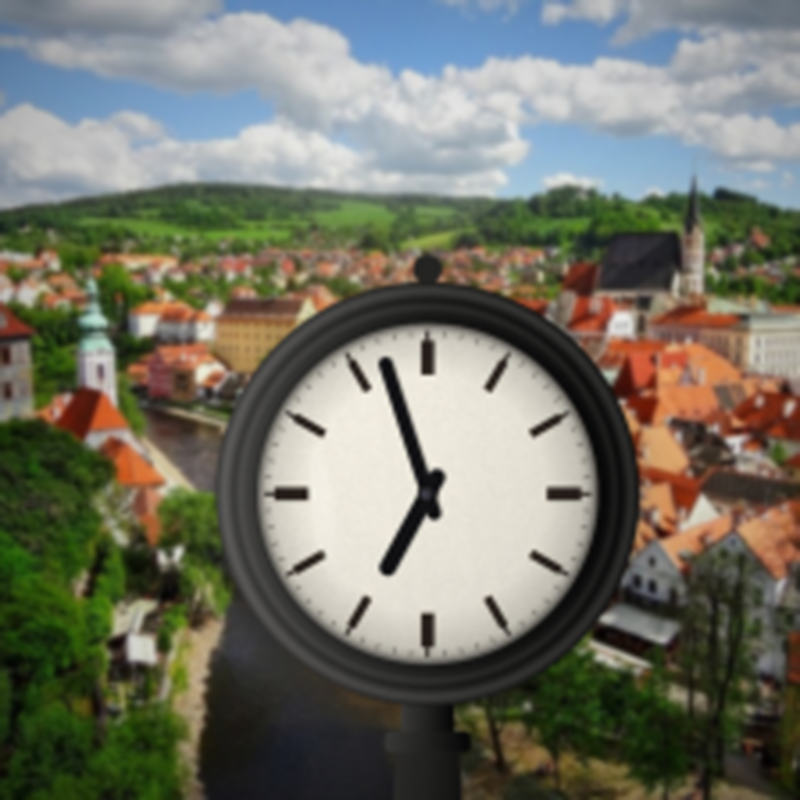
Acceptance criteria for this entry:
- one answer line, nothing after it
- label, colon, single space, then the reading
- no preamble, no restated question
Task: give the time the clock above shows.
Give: 6:57
